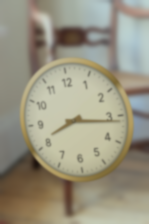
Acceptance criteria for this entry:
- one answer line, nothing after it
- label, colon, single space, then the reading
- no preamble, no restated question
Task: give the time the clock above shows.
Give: 8:16
